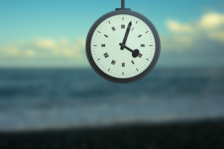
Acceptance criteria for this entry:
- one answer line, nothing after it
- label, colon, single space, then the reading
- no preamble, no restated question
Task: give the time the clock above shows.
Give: 4:03
